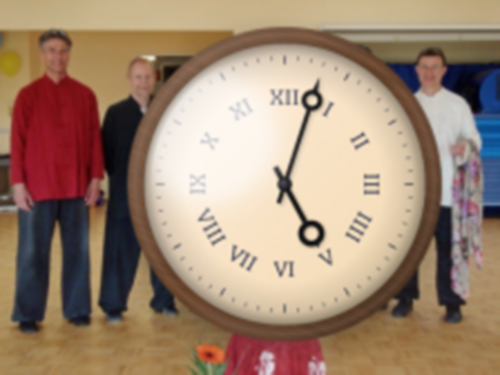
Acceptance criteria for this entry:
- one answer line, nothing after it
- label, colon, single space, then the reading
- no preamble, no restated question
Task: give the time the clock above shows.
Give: 5:03
